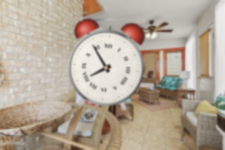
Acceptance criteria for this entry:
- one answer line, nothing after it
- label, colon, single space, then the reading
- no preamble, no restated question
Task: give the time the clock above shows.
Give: 7:54
